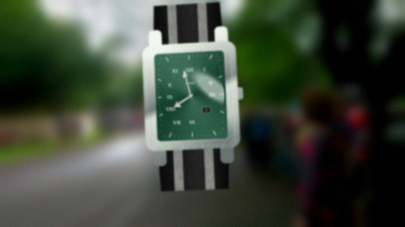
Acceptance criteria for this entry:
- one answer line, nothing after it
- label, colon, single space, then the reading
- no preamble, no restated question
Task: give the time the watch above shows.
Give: 7:58
